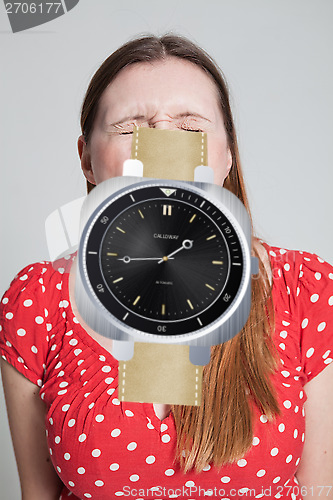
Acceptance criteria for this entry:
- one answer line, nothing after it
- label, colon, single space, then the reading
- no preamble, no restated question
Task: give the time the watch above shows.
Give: 1:44
